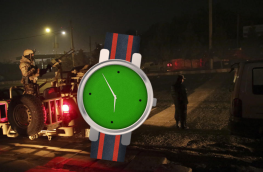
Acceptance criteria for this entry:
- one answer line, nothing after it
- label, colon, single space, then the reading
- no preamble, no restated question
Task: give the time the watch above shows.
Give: 5:54
